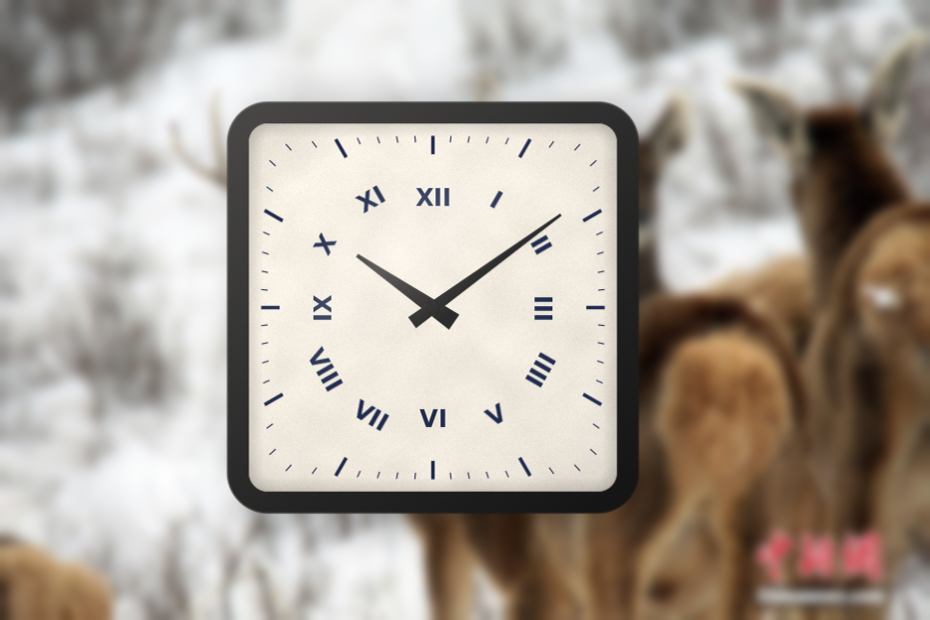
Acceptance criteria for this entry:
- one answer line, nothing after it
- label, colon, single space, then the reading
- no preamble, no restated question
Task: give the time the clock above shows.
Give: 10:09
